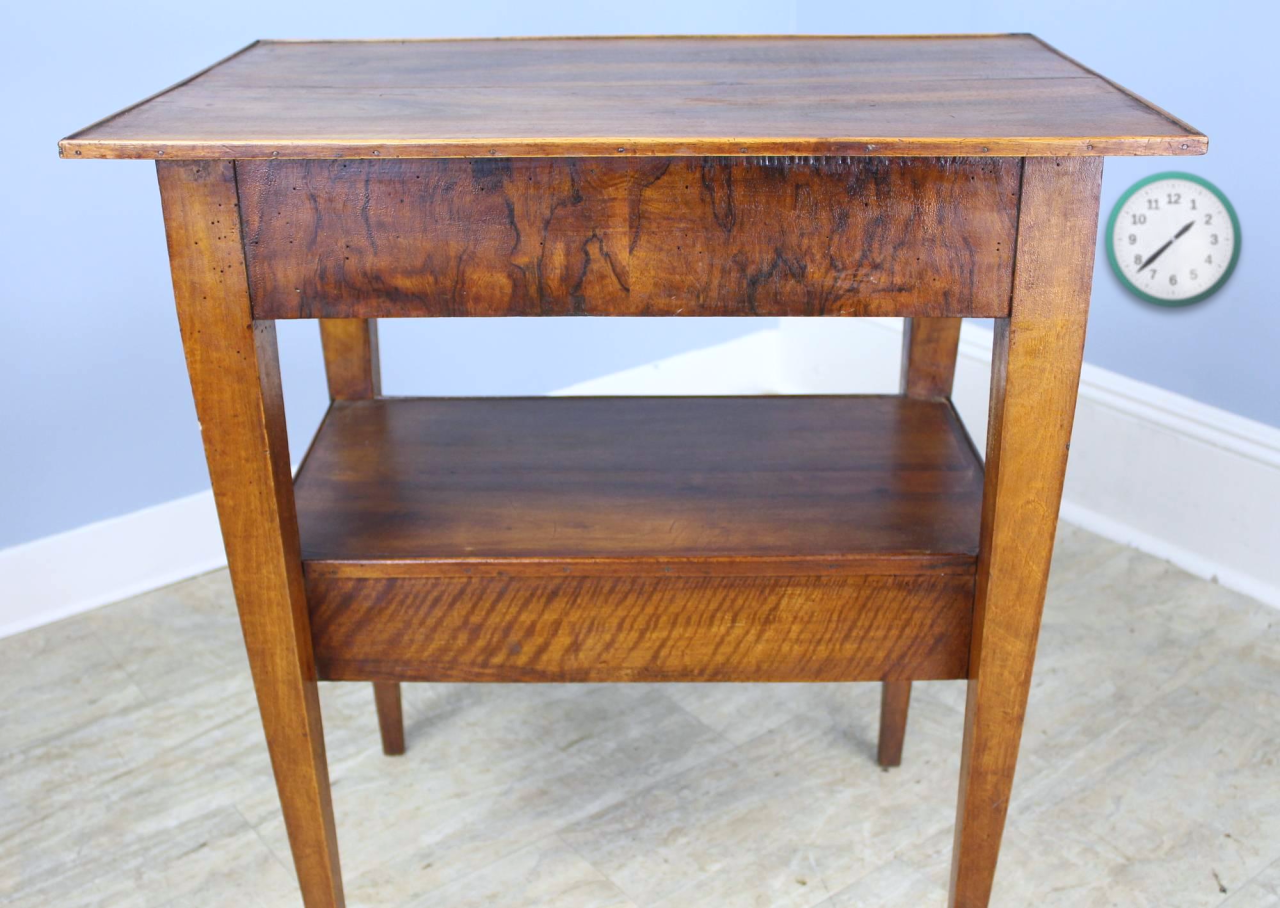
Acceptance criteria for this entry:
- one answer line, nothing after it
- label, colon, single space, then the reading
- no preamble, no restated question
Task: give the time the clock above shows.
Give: 1:38
